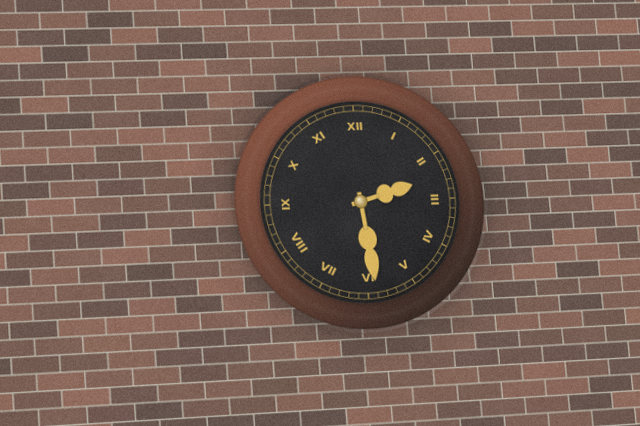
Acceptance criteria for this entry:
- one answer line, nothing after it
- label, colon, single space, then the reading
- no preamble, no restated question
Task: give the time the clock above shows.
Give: 2:29
